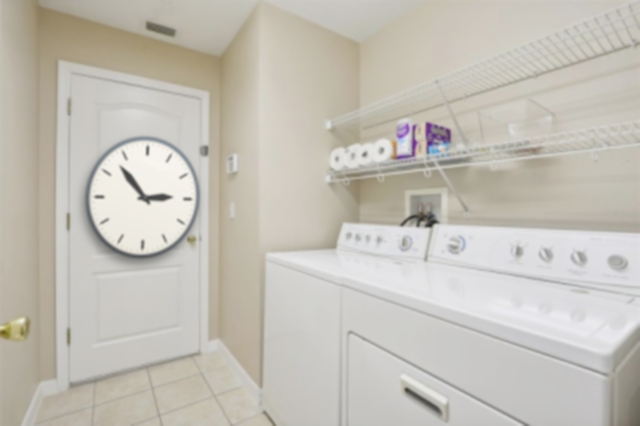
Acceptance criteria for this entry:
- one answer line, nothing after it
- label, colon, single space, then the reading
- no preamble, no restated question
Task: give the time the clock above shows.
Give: 2:53
